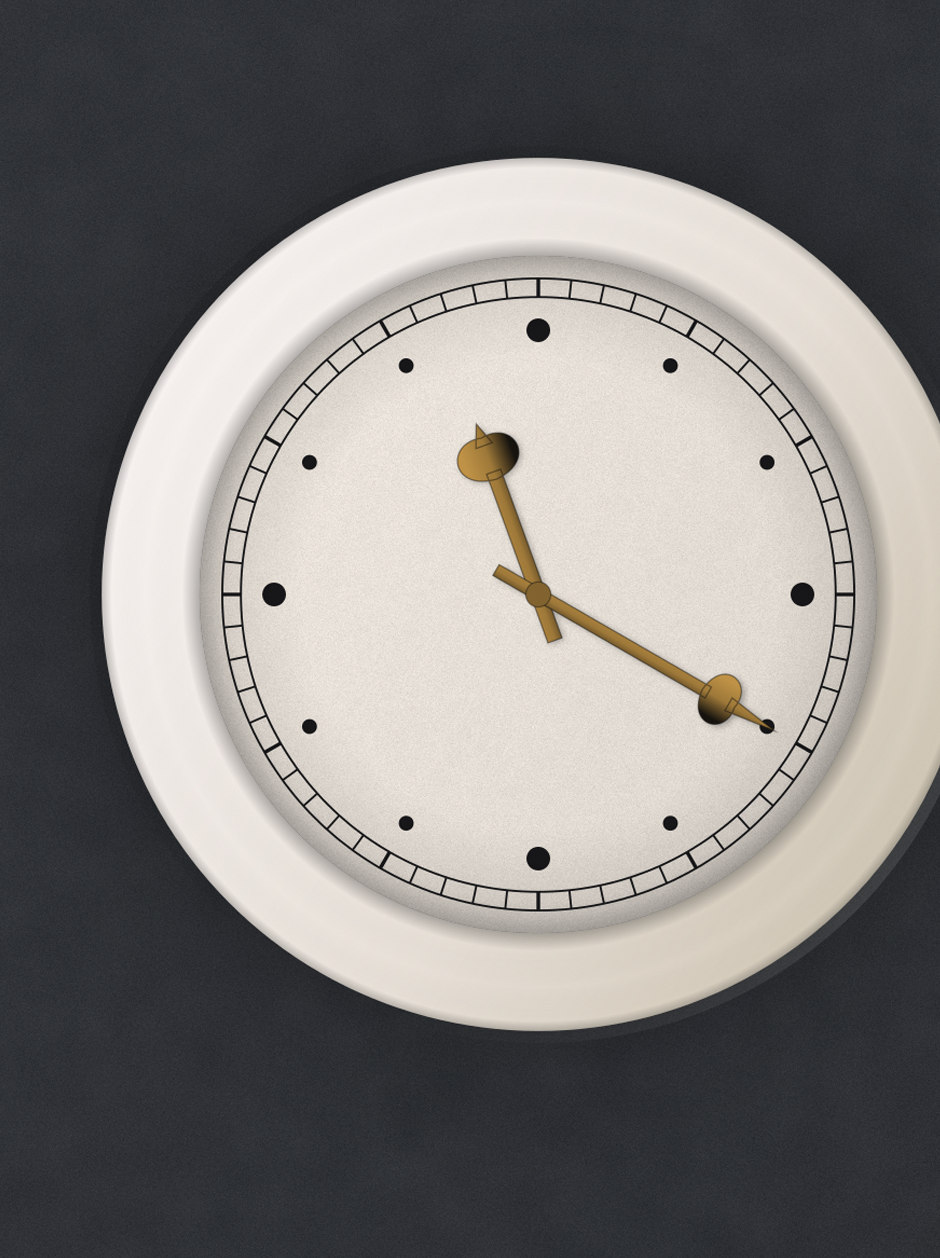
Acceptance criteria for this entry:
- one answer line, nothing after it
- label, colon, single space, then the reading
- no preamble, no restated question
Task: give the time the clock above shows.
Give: 11:20
